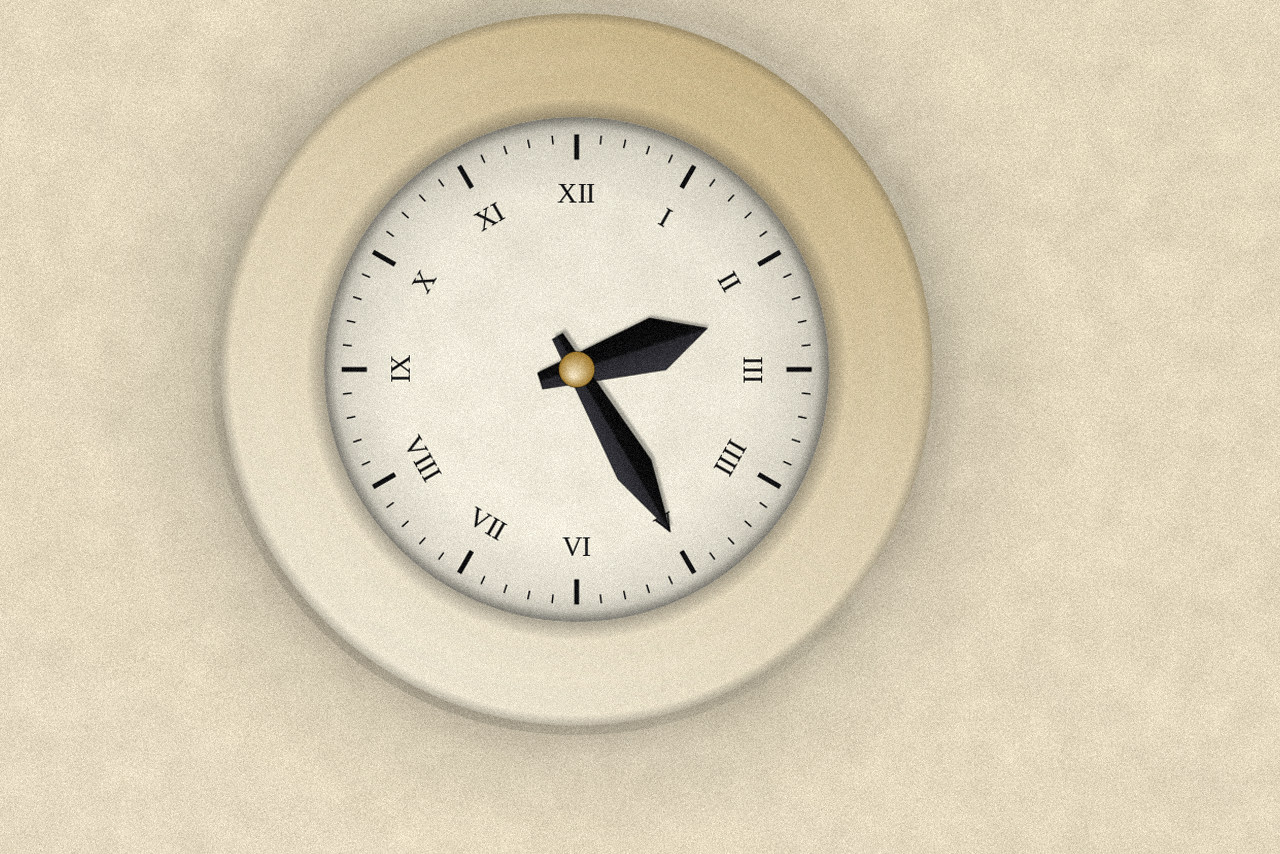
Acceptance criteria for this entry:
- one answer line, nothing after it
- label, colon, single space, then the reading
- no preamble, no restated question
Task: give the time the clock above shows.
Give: 2:25
